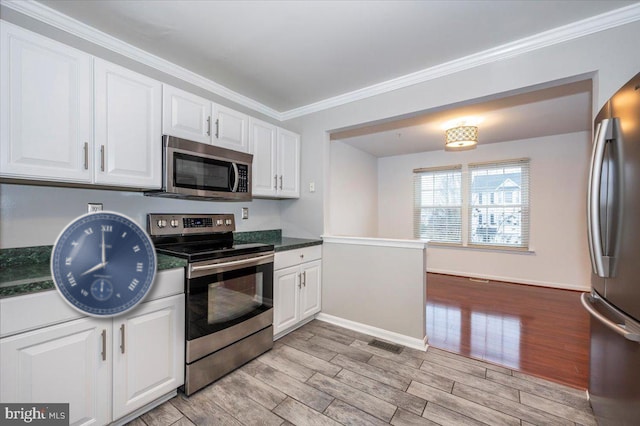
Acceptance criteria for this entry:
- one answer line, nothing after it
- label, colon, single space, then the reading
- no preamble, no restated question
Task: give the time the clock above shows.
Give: 7:59
